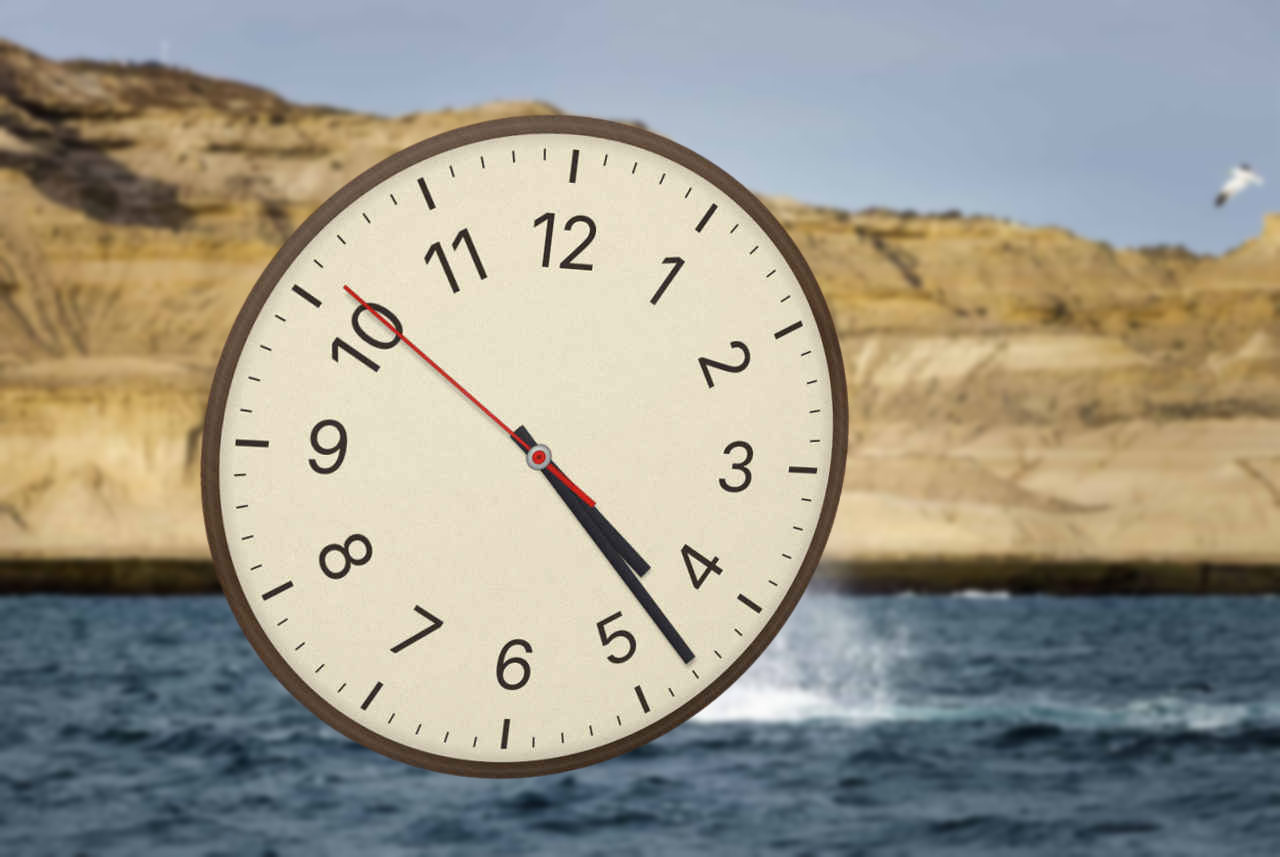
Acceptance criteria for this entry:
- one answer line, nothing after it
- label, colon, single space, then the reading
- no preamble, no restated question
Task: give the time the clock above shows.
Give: 4:22:51
